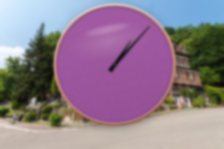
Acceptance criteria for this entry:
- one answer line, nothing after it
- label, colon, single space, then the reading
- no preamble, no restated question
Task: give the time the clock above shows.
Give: 1:07
